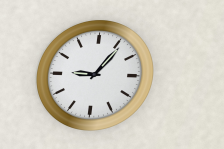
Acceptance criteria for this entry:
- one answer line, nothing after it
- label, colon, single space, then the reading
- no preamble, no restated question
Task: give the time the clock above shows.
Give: 9:06
